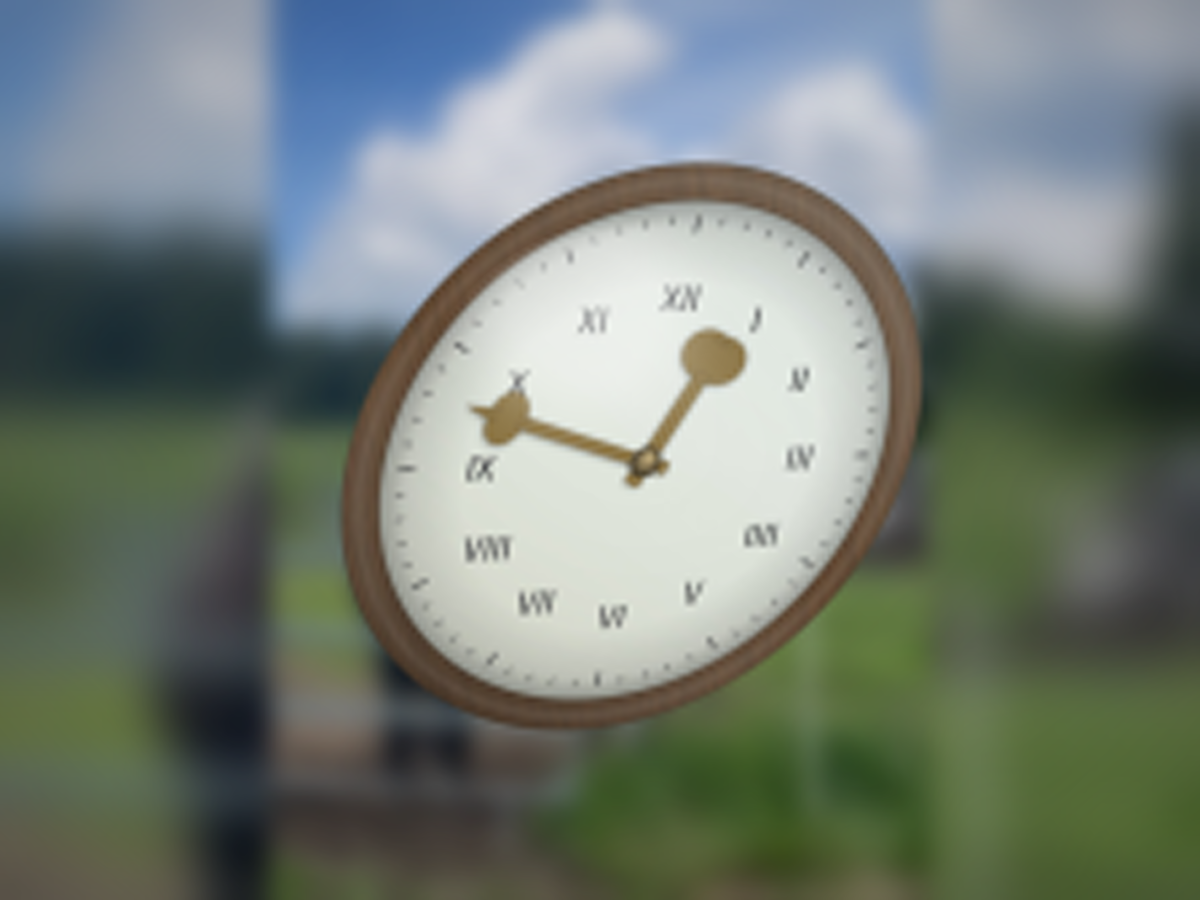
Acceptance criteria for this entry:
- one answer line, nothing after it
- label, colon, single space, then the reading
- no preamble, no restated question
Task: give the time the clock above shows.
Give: 12:48
